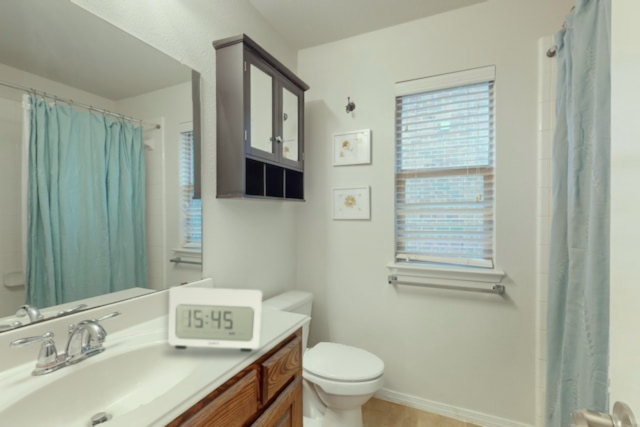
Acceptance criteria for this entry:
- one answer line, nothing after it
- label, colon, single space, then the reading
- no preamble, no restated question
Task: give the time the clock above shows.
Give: 15:45
